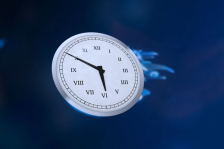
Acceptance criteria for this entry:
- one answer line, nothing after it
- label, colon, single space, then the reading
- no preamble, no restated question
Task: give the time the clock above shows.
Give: 5:50
